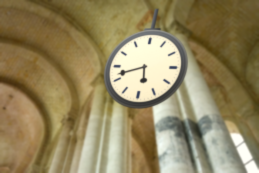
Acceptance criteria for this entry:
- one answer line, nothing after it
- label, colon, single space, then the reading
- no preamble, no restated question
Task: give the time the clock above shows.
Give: 5:42
